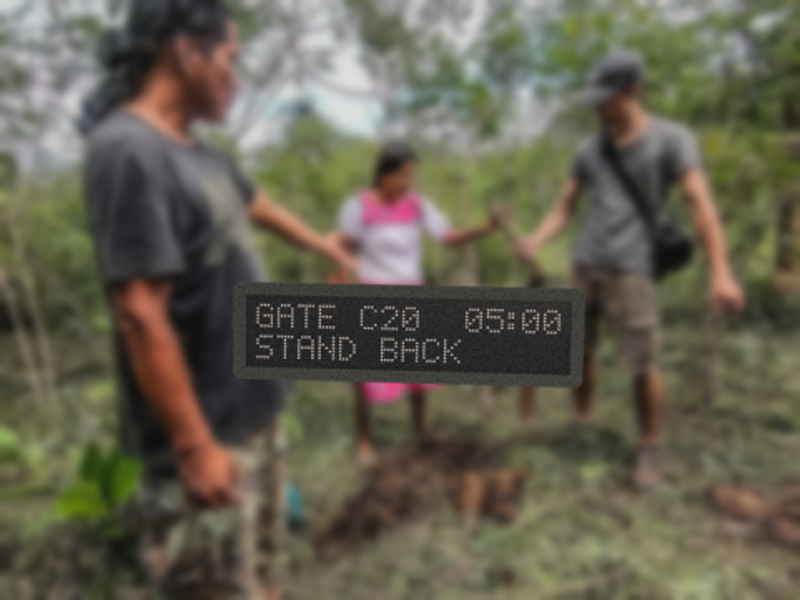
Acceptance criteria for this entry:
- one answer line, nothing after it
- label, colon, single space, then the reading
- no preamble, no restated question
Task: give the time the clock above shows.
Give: 5:00
